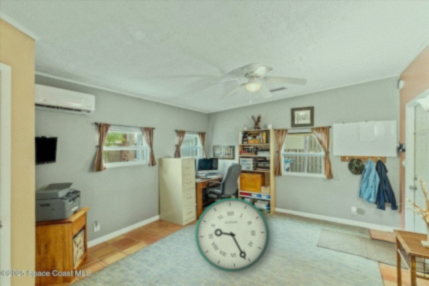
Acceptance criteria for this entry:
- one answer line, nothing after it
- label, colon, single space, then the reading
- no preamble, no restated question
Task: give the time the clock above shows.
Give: 9:26
